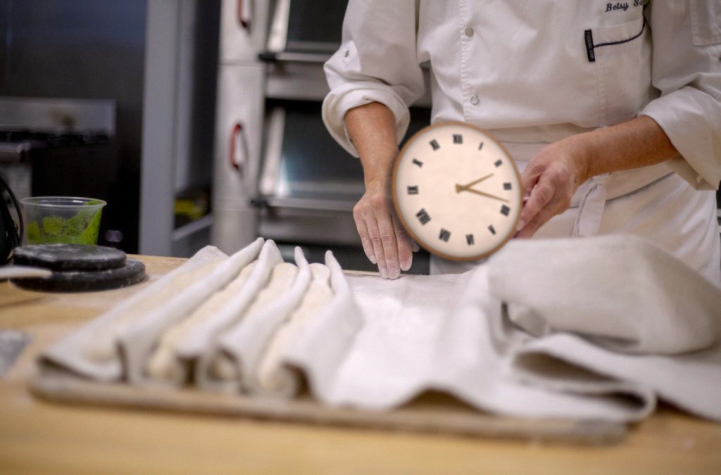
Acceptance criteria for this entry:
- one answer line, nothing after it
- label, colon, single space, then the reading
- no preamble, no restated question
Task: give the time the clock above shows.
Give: 2:18
